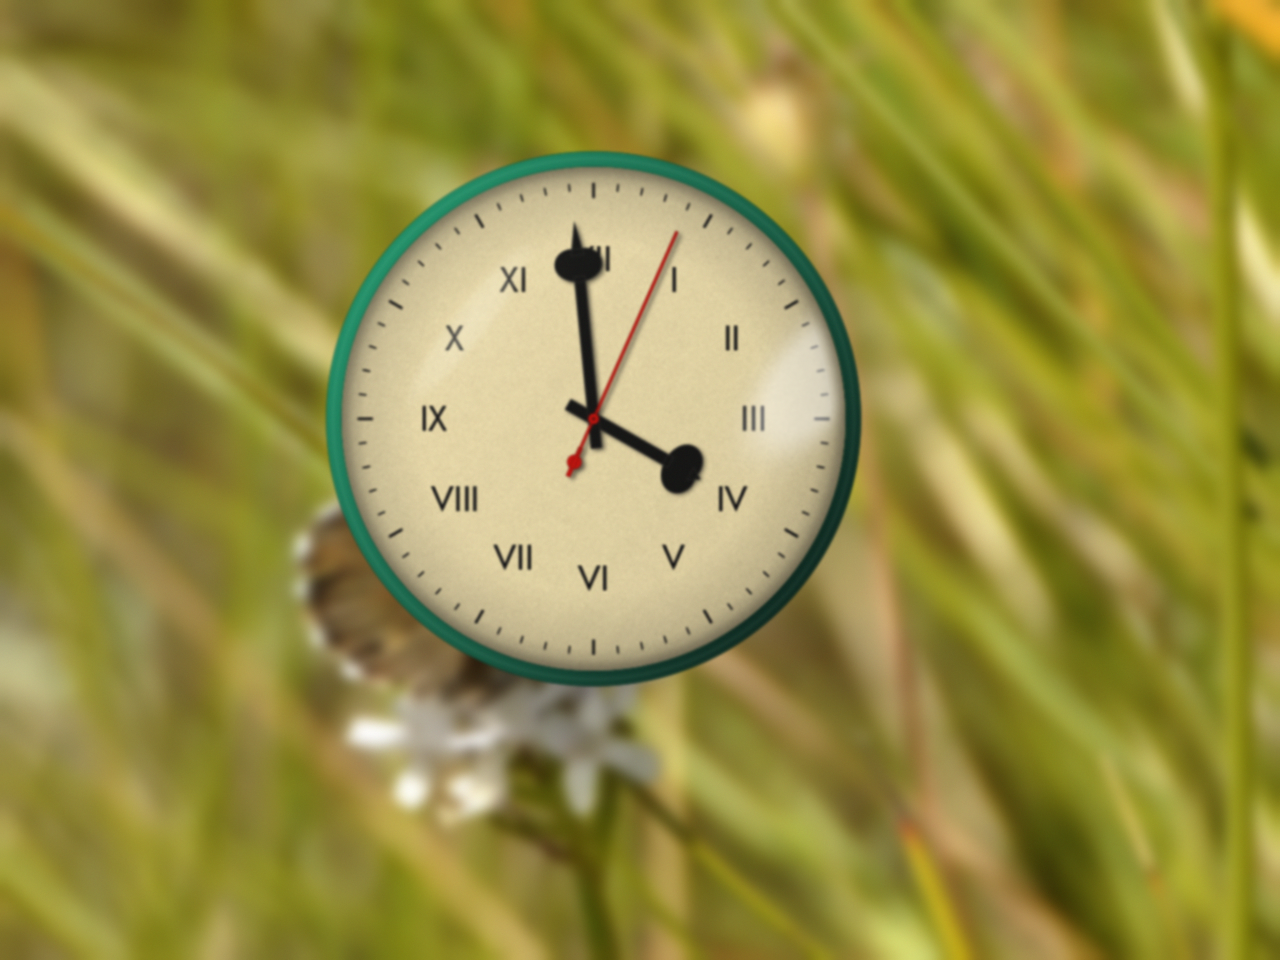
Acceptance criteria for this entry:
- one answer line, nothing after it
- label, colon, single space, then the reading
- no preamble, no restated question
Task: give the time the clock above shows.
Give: 3:59:04
